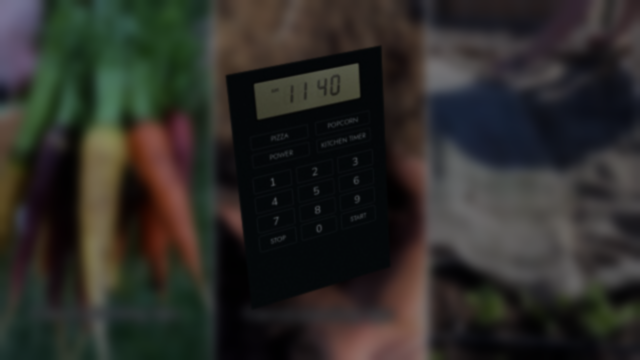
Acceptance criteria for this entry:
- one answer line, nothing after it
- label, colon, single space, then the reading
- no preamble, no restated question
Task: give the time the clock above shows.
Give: 11:40
